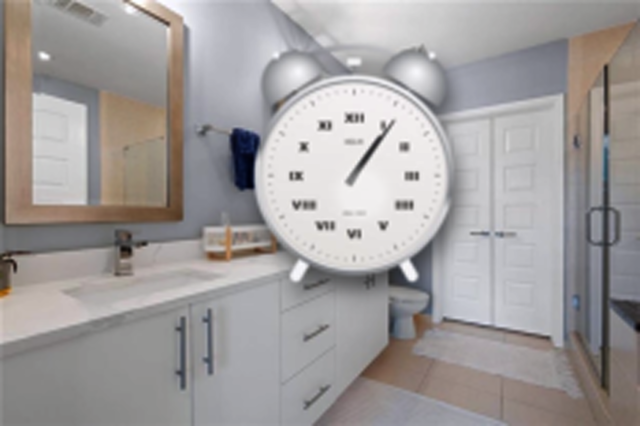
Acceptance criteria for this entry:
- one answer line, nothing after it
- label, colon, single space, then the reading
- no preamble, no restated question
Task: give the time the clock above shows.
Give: 1:06
